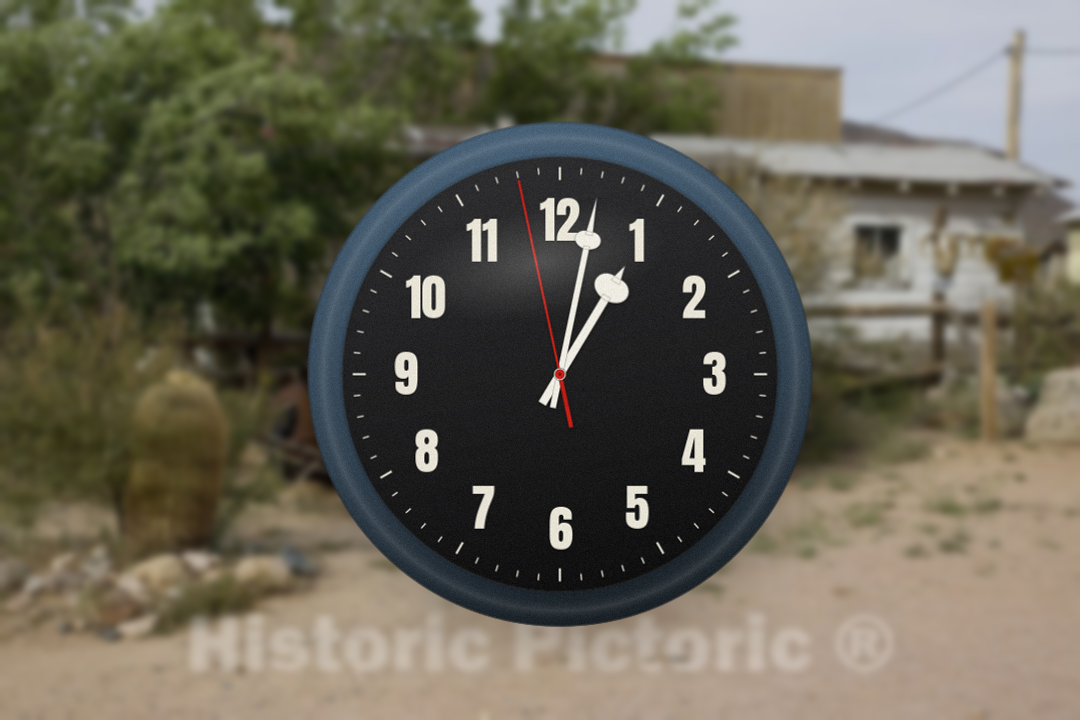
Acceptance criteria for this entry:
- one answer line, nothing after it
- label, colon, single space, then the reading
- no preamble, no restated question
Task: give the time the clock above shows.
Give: 1:01:58
